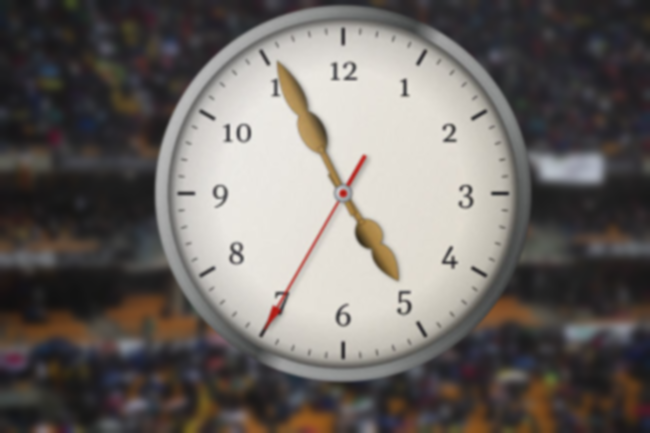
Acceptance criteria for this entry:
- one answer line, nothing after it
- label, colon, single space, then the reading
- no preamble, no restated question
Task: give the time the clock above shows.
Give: 4:55:35
